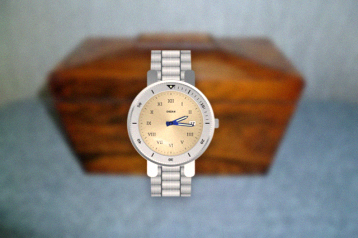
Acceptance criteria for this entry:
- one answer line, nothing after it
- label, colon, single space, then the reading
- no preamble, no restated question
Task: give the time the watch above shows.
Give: 2:16
